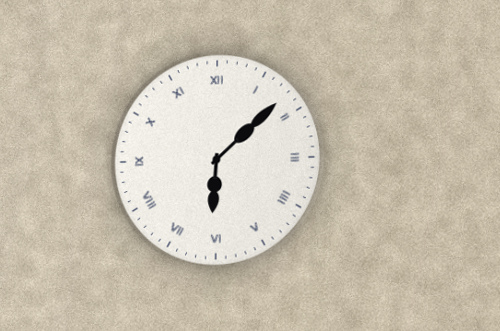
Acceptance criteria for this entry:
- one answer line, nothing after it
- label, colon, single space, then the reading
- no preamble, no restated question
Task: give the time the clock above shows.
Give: 6:08
